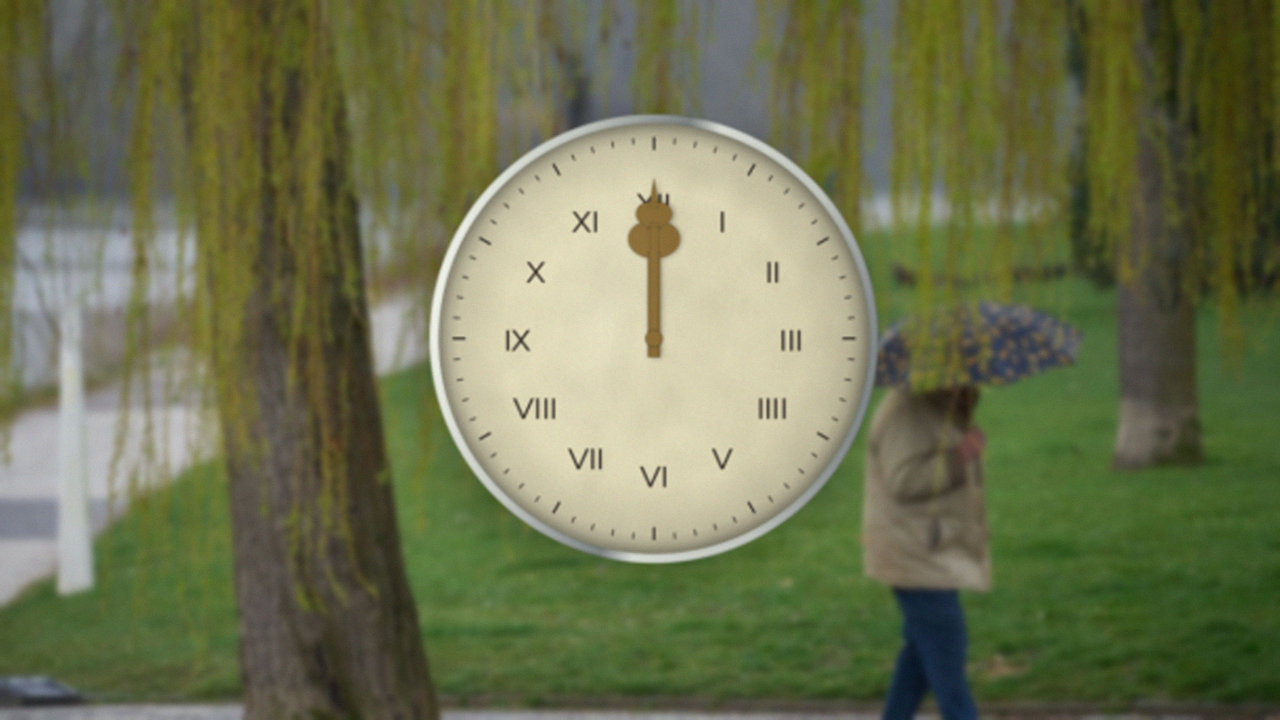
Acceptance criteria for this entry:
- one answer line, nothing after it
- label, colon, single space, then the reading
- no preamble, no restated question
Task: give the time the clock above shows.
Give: 12:00
